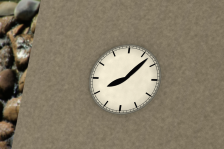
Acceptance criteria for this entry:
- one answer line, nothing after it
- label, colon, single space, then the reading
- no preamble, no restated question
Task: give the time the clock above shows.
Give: 8:07
